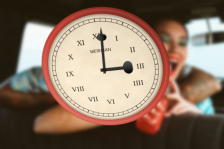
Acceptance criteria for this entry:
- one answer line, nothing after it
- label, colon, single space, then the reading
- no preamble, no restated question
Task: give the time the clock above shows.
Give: 3:01
